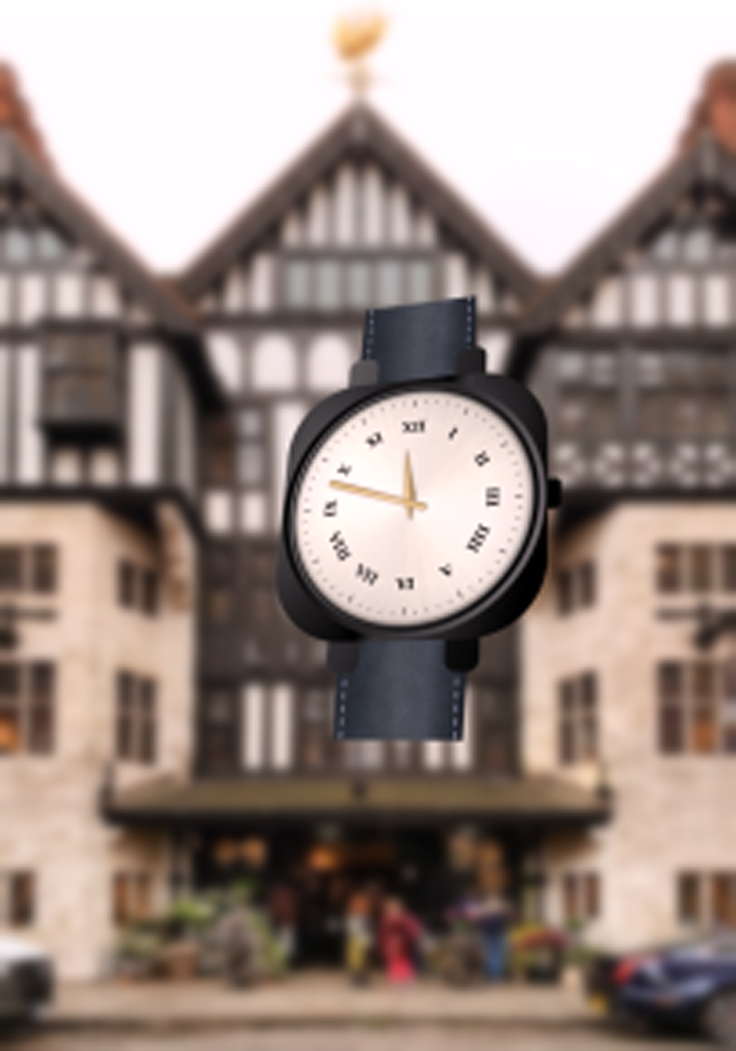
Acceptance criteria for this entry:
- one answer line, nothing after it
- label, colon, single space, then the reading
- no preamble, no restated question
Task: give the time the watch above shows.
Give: 11:48
